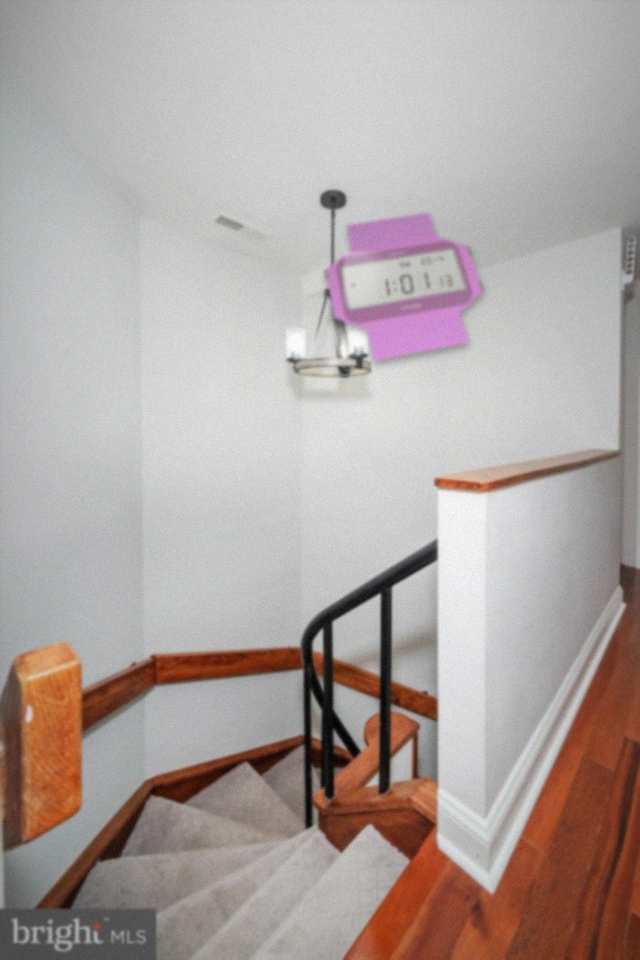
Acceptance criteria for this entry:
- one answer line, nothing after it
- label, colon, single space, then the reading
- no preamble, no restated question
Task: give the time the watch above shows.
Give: 1:01
